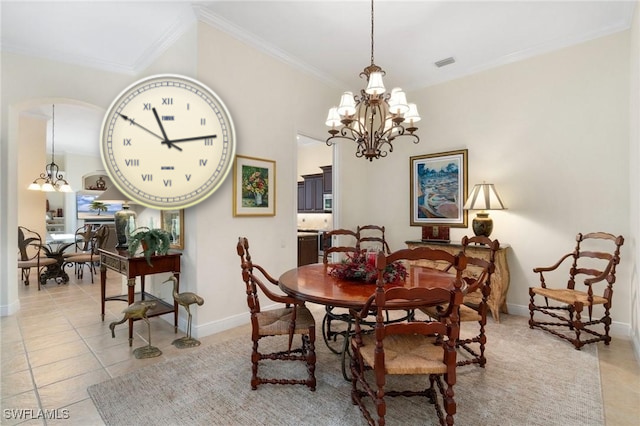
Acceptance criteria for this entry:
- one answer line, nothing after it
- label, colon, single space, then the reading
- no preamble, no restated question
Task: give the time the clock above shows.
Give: 11:13:50
